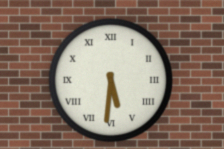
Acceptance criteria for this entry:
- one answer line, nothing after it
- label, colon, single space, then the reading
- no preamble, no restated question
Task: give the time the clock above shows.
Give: 5:31
